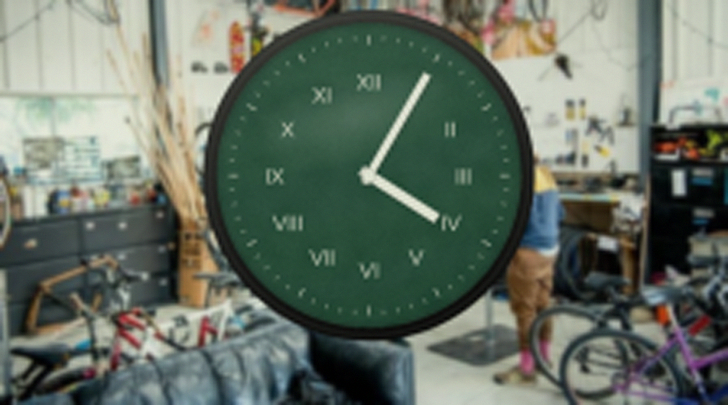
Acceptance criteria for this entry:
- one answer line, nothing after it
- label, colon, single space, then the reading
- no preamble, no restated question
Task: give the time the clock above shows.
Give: 4:05
